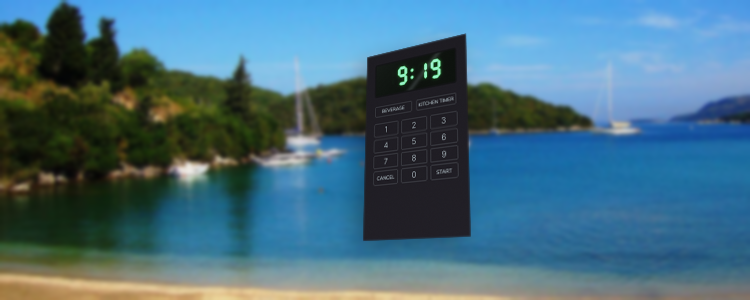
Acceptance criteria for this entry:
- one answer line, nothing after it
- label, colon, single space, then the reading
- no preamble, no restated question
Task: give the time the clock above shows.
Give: 9:19
